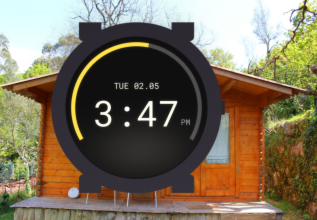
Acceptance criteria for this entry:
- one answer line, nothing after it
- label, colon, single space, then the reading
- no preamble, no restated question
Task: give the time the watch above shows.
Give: 3:47
